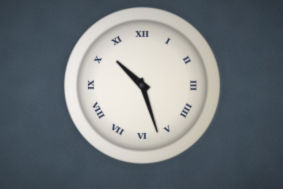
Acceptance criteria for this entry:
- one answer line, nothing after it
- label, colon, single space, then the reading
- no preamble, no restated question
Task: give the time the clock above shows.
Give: 10:27
